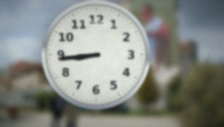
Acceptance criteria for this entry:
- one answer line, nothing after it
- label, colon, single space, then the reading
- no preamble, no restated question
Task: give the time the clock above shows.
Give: 8:44
